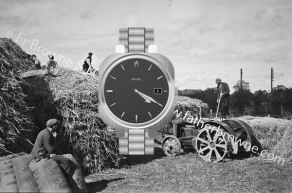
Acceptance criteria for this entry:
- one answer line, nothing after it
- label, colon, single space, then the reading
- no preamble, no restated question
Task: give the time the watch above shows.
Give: 4:20
